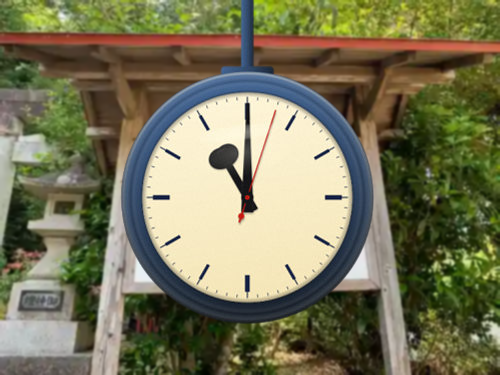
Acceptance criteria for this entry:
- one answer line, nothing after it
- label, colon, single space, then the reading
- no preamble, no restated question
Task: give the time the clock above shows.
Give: 11:00:03
